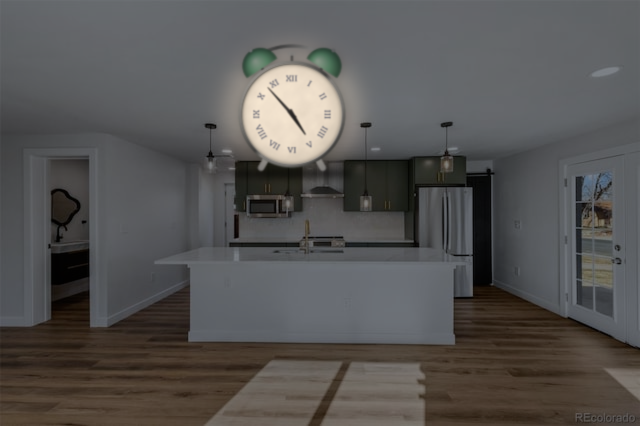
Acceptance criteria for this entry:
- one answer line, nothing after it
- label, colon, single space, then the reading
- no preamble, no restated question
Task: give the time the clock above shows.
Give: 4:53
